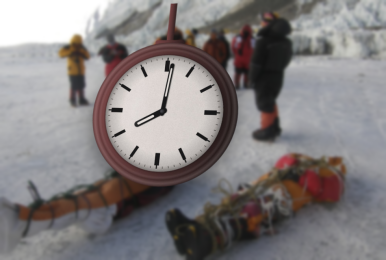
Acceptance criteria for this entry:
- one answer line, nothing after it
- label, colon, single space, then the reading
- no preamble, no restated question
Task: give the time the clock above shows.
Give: 8:01
